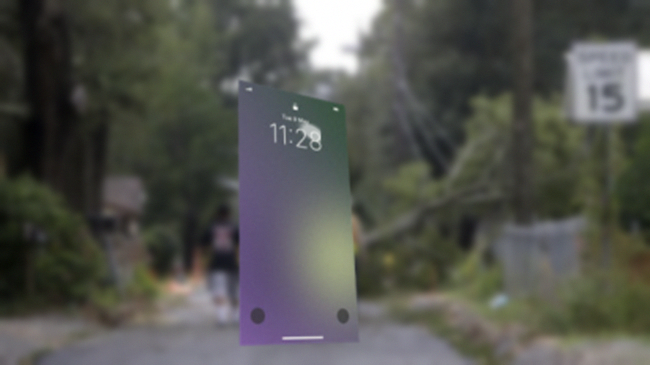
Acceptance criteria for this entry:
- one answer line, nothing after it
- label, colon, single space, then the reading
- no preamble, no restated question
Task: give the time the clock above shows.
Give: 11:28
